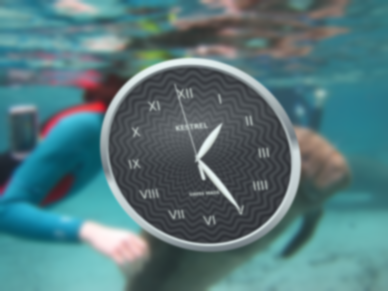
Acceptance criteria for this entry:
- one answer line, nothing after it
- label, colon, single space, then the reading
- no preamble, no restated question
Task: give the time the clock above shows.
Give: 1:24:59
